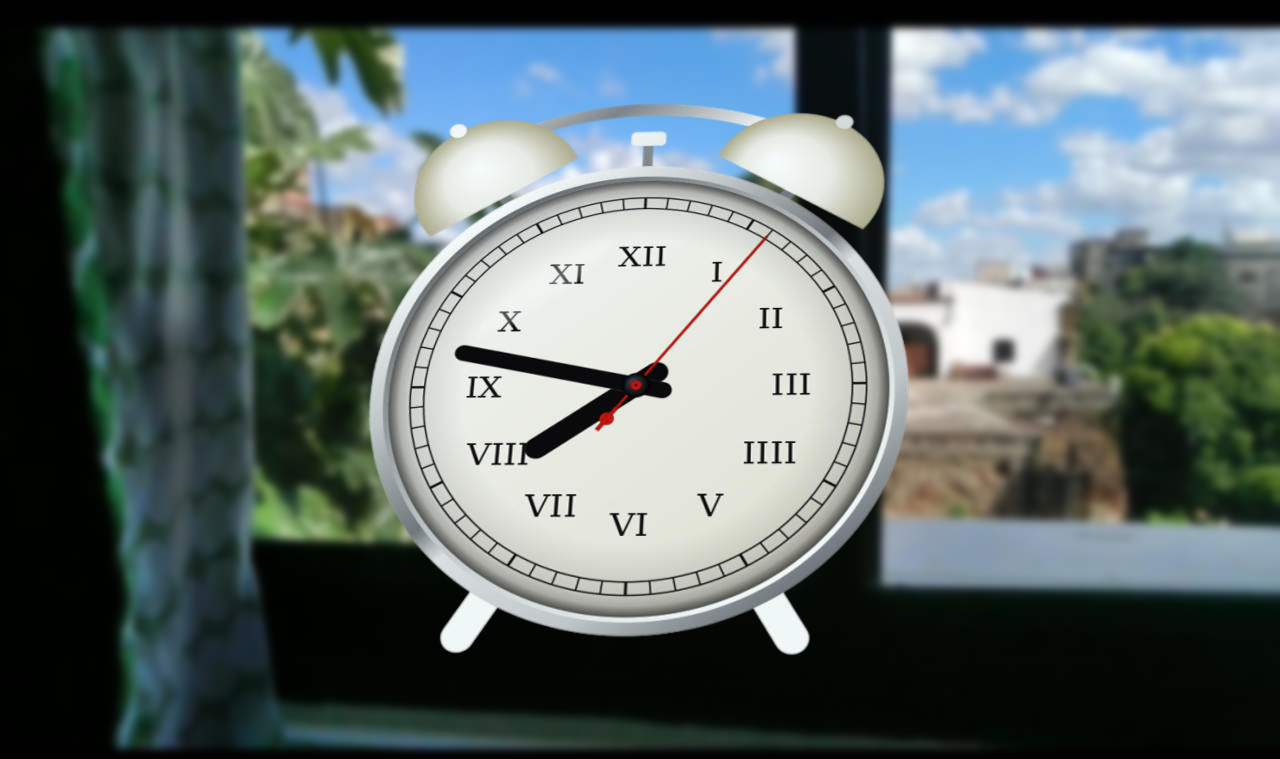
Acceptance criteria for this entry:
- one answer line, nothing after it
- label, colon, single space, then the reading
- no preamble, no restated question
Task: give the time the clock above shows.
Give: 7:47:06
